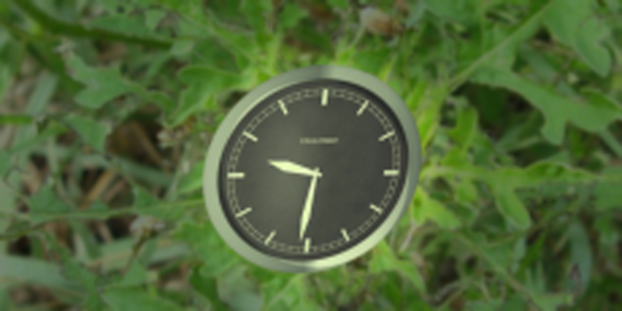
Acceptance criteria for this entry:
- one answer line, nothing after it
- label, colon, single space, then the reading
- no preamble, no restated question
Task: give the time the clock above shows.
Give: 9:31
